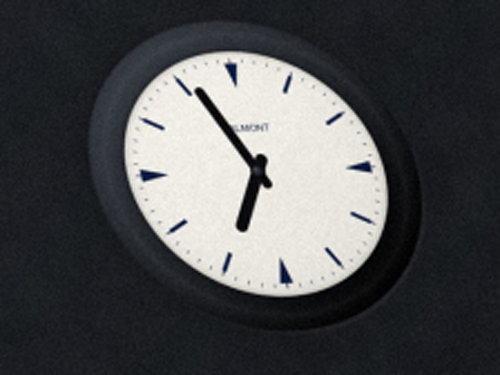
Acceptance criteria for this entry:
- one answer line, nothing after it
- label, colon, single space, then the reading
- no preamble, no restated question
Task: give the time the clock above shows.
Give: 6:56
